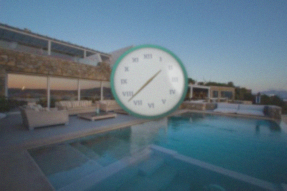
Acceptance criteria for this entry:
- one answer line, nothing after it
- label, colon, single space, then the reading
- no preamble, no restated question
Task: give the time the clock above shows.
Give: 1:38
